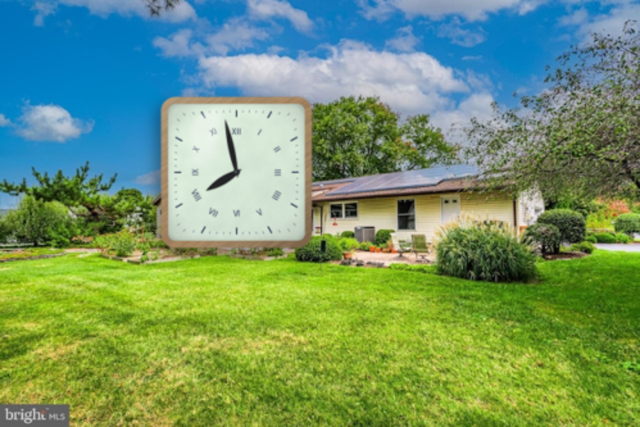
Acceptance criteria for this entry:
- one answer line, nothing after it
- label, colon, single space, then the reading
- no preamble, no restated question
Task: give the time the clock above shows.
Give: 7:58
